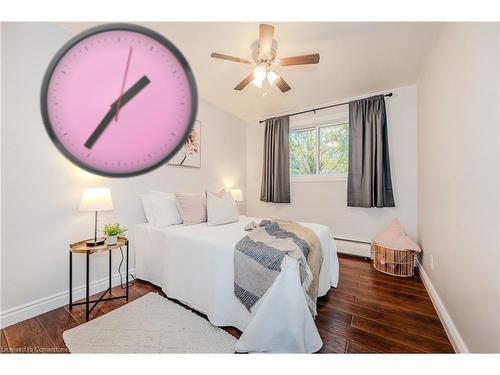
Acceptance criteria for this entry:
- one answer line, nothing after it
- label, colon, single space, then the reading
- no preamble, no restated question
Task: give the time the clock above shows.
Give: 1:36:02
